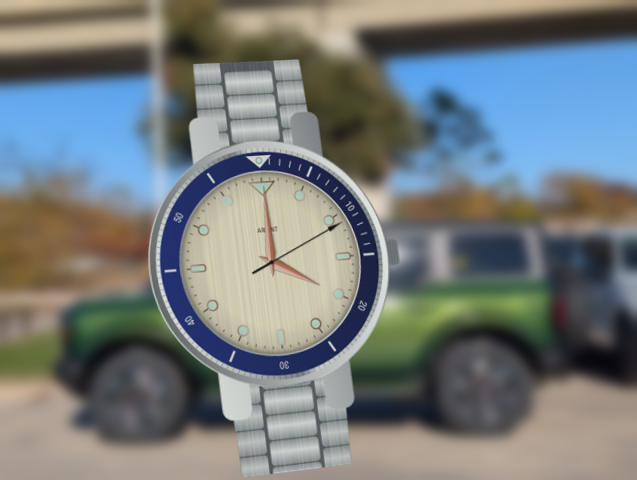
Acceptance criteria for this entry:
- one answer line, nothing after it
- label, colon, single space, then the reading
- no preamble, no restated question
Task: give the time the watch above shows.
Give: 4:00:11
